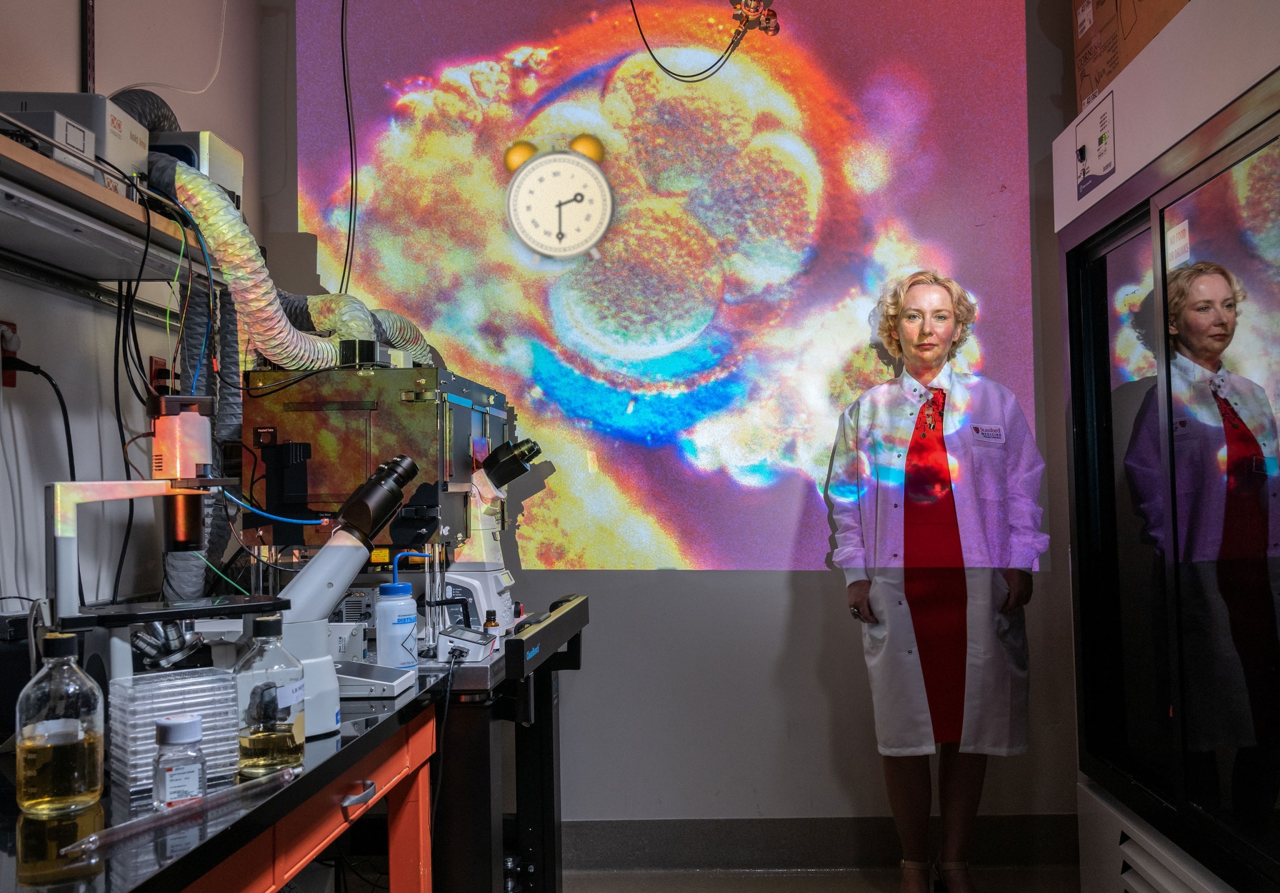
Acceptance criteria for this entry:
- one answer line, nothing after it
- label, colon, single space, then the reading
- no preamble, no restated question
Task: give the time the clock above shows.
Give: 2:31
